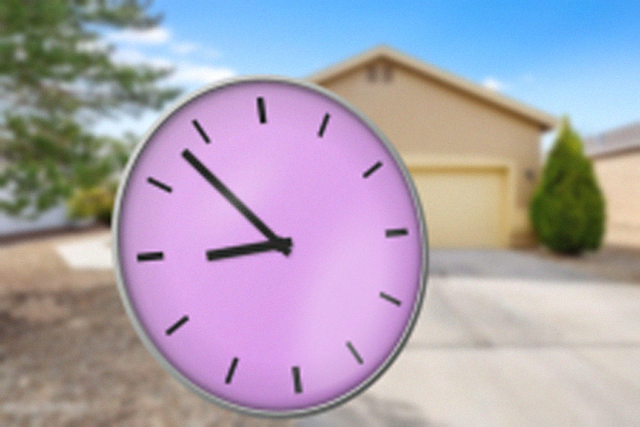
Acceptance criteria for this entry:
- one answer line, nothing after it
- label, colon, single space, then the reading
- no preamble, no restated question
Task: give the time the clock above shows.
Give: 8:53
